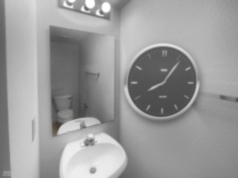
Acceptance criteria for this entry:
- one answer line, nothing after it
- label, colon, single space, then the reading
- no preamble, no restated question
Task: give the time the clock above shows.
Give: 8:06
